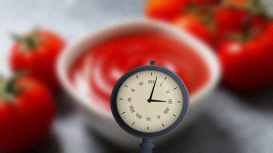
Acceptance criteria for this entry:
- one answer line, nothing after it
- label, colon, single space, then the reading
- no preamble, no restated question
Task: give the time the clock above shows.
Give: 3:02
